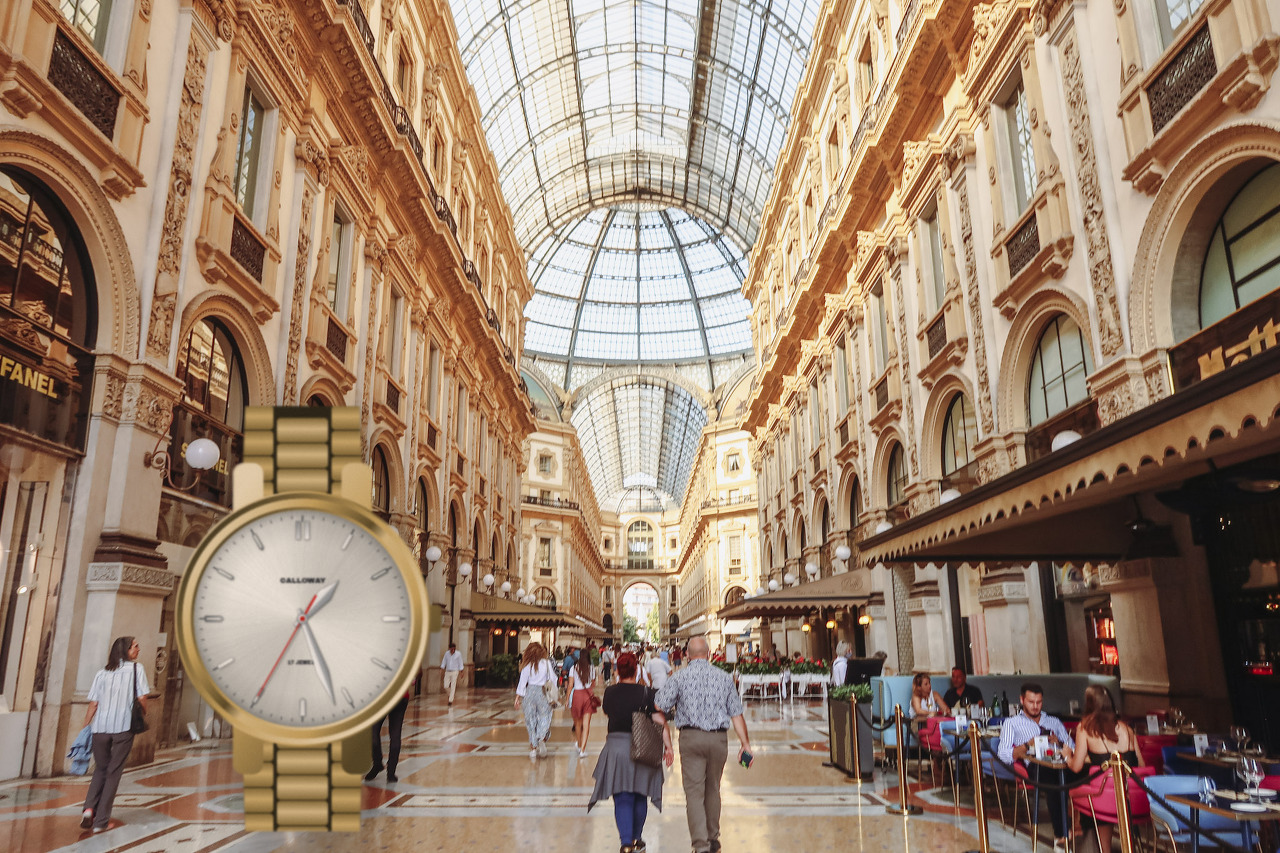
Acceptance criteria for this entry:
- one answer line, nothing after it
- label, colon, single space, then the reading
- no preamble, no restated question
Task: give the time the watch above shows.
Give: 1:26:35
